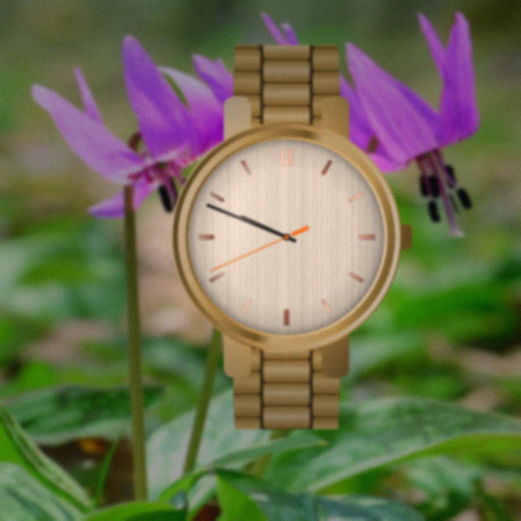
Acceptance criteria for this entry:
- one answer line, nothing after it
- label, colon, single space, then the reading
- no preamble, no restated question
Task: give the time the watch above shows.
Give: 9:48:41
